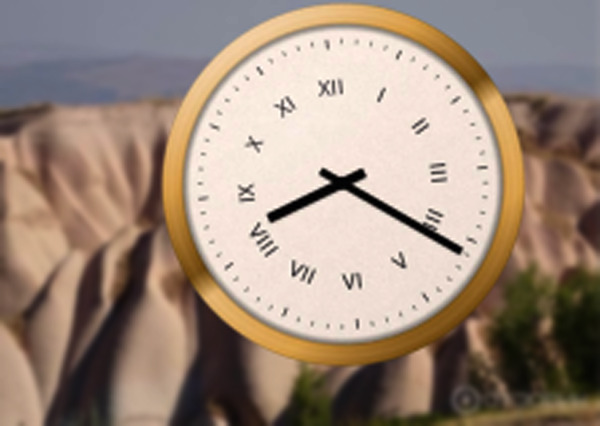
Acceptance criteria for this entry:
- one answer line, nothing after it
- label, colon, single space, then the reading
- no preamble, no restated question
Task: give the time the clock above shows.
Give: 8:21
